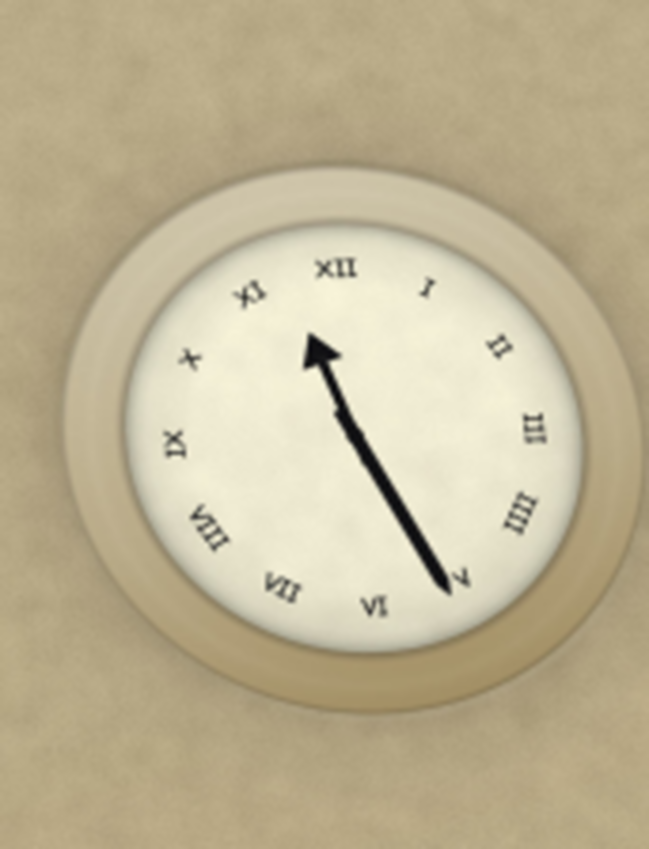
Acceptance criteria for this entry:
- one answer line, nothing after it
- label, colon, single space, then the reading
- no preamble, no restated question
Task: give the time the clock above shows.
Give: 11:26
